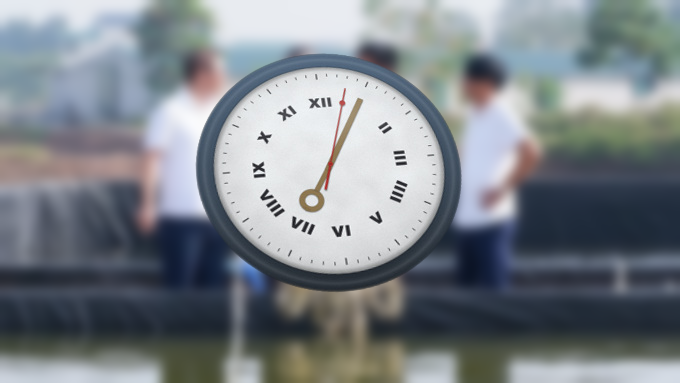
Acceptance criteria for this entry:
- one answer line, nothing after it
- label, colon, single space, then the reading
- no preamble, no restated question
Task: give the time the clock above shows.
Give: 7:05:03
